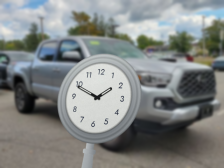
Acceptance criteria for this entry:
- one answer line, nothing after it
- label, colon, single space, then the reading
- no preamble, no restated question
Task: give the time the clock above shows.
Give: 1:49
